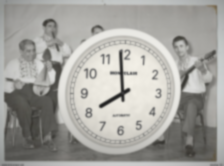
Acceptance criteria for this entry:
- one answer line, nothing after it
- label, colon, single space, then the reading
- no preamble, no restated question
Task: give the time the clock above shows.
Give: 7:59
